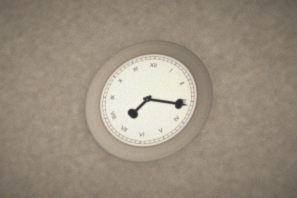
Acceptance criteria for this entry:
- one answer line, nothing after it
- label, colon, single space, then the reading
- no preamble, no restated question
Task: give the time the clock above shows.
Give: 7:16
